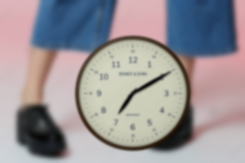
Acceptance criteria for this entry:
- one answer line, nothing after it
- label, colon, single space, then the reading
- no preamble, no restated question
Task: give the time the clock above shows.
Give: 7:10
